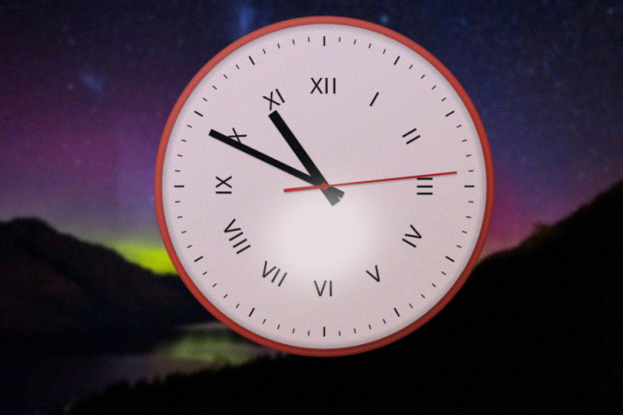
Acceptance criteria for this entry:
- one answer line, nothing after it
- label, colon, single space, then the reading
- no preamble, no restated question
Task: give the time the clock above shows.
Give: 10:49:14
